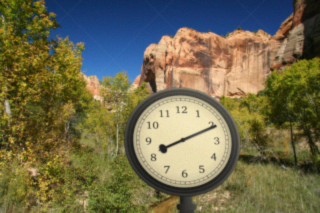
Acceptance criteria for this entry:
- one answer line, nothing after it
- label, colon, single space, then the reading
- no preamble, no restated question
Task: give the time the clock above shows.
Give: 8:11
